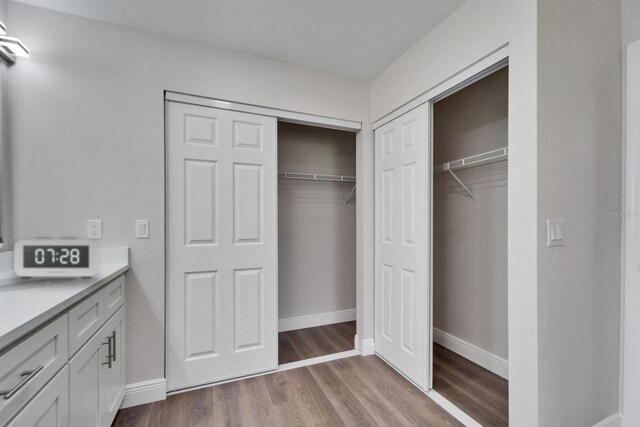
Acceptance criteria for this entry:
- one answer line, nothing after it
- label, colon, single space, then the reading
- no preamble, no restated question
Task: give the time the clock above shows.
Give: 7:28
